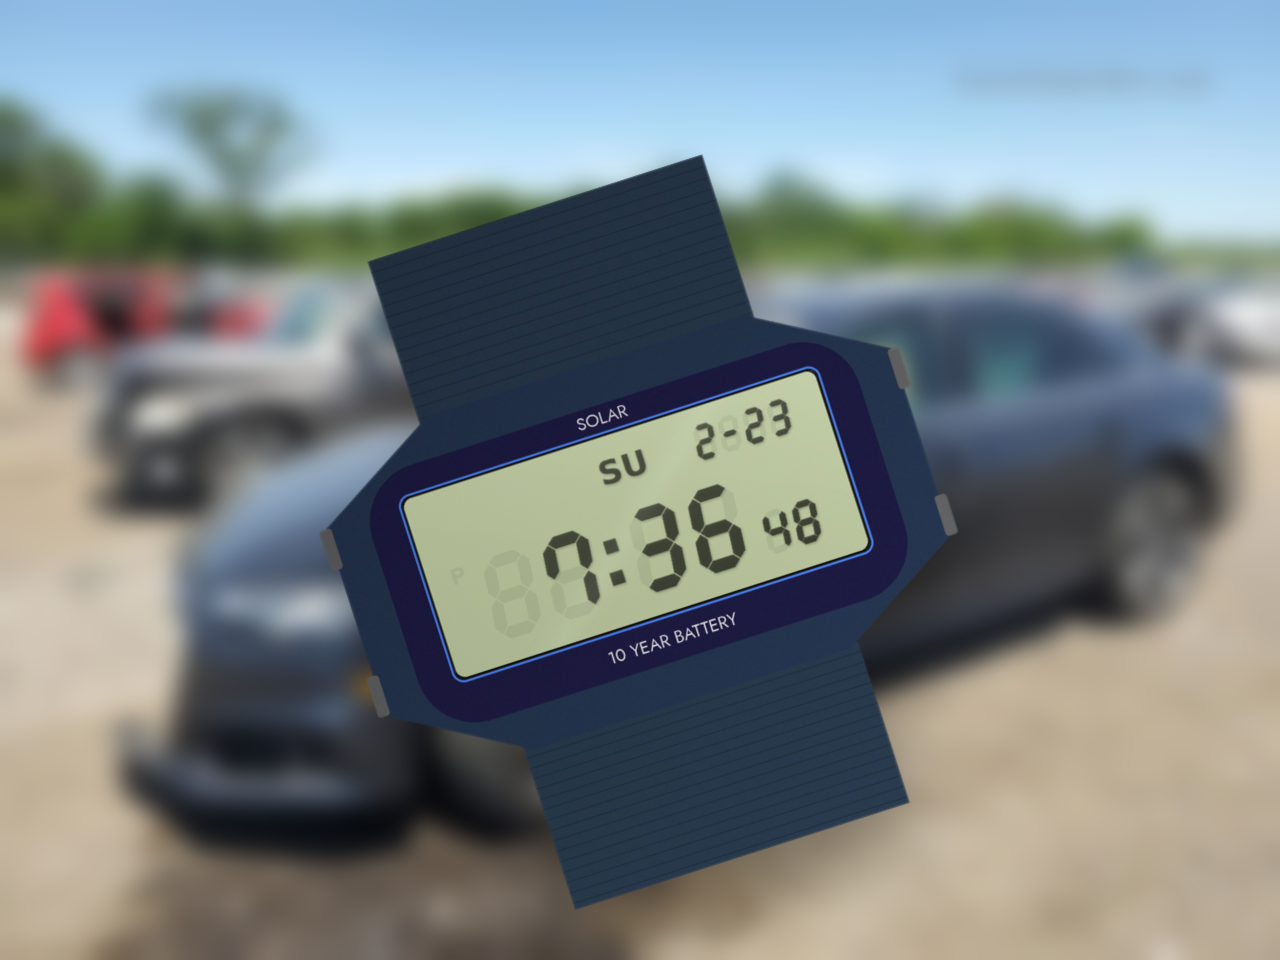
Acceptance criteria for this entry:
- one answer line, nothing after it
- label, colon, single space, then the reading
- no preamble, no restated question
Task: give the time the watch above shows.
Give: 7:36:48
